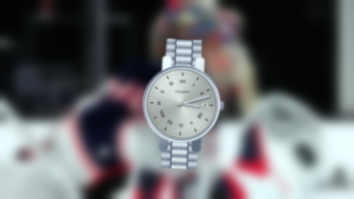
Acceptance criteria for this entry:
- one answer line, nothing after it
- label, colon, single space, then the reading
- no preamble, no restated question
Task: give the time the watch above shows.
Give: 3:12
